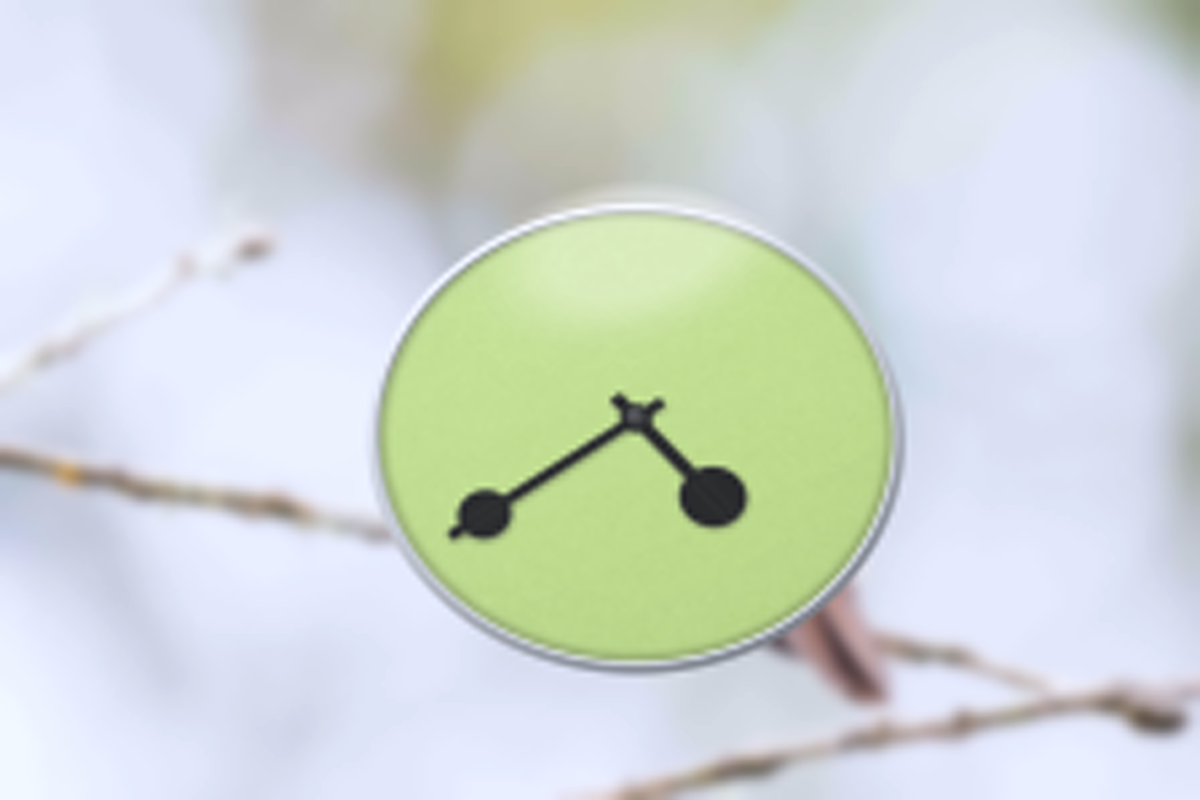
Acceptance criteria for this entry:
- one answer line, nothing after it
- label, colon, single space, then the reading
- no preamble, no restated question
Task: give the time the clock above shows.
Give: 4:39
